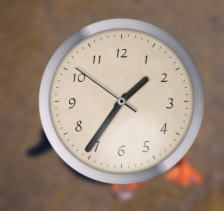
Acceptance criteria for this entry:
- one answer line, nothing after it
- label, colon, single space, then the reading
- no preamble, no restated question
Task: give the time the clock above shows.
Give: 1:35:51
